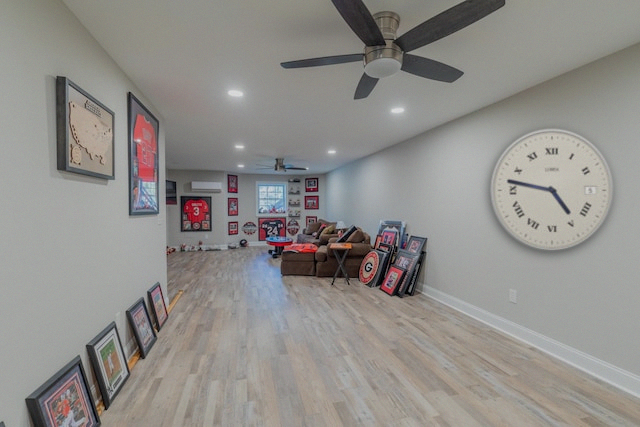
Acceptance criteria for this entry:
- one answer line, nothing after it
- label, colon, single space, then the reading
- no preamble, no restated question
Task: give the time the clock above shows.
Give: 4:47
